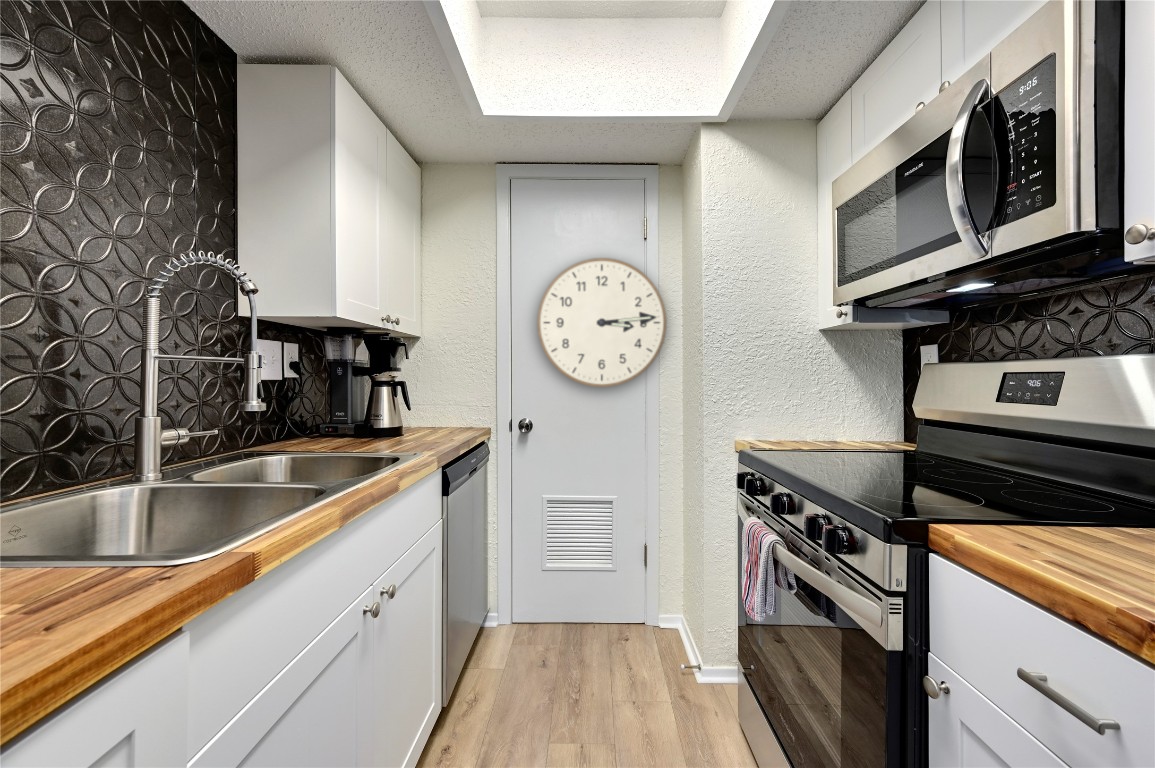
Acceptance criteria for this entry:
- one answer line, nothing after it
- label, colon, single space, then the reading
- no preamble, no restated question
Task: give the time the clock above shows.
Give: 3:14
